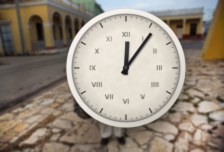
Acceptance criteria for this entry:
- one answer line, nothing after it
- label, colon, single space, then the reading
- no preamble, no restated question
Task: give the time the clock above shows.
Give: 12:06
